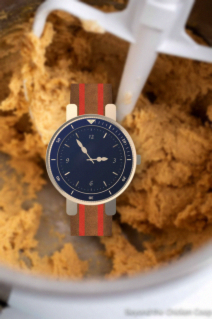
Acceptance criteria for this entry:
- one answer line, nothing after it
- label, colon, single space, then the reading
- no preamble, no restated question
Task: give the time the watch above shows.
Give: 2:54
